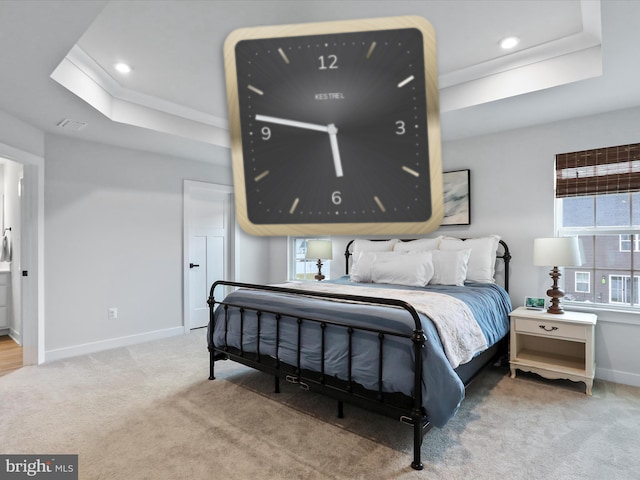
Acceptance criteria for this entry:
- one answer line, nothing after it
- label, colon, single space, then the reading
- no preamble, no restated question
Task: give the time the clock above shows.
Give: 5:47
